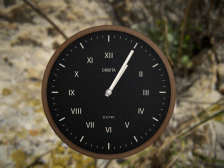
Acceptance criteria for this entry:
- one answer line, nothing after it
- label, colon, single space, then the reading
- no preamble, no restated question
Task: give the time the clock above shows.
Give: 1:05
